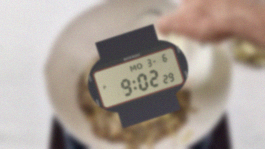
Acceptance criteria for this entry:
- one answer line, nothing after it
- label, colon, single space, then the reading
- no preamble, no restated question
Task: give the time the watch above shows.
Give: 9:02
